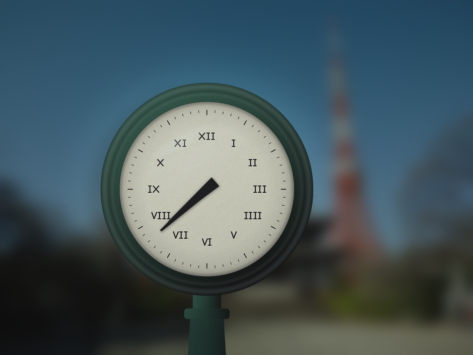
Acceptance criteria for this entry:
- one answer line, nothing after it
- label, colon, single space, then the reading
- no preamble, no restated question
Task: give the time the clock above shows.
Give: 7:38
